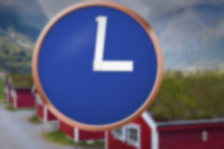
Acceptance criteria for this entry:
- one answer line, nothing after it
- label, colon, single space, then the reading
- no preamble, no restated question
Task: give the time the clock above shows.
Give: 3:01
